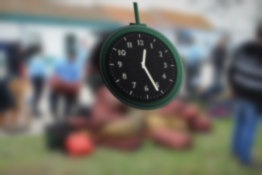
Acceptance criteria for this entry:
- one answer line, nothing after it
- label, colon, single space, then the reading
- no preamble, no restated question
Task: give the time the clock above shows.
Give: 12:26
